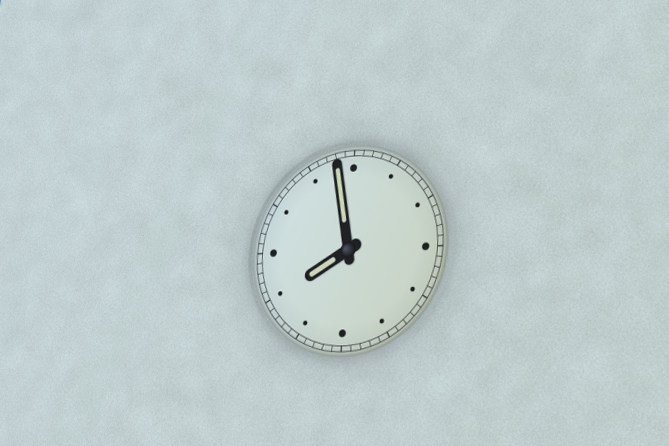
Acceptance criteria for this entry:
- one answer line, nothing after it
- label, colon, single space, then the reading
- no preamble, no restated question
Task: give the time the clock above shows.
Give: 7:58
